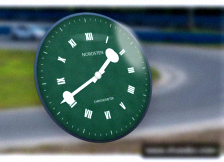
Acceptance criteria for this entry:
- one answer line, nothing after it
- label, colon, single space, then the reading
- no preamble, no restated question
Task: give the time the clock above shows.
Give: 1:41
